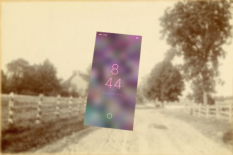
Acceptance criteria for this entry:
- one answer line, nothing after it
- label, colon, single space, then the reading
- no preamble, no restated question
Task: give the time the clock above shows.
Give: 8:44
